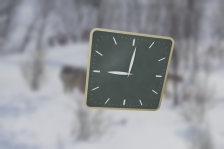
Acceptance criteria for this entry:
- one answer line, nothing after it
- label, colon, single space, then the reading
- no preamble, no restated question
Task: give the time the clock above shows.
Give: 9:01
